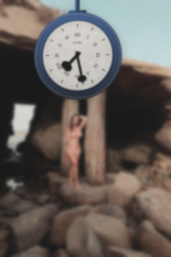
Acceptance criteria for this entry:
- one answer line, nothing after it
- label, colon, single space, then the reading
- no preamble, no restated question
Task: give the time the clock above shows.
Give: 7:28
